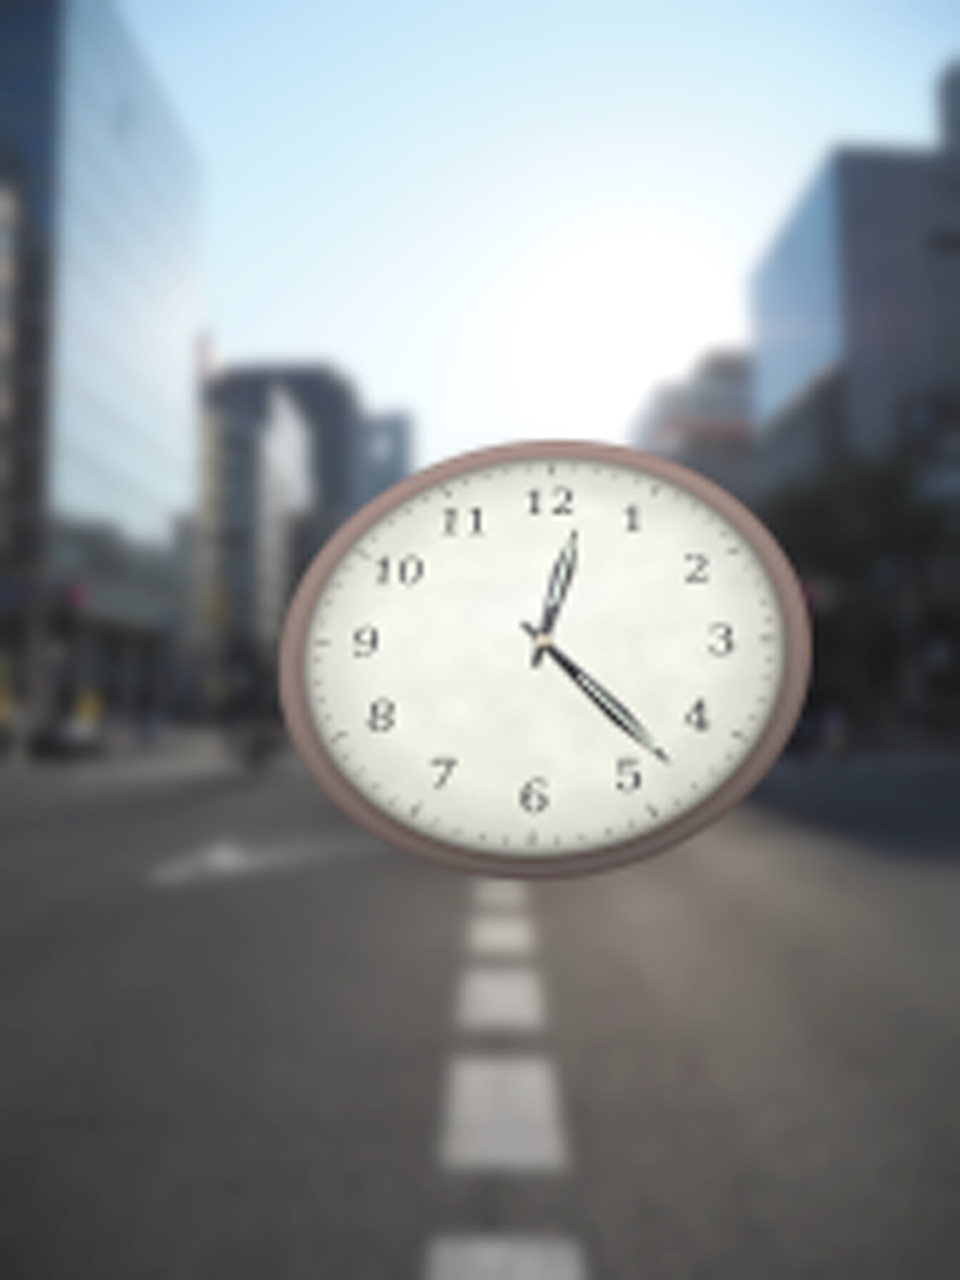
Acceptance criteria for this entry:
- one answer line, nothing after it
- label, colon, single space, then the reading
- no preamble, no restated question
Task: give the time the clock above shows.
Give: 12:23
